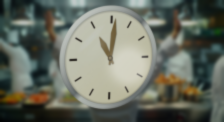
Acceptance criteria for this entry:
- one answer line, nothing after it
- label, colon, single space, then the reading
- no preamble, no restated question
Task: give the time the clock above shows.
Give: 11:01
